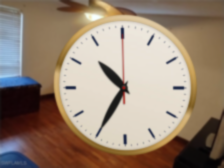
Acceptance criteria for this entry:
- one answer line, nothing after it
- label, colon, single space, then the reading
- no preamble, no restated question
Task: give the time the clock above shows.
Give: 10:35:00
